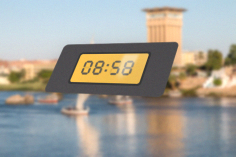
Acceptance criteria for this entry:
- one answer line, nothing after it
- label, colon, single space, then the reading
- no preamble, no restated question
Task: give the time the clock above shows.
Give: 8:58
